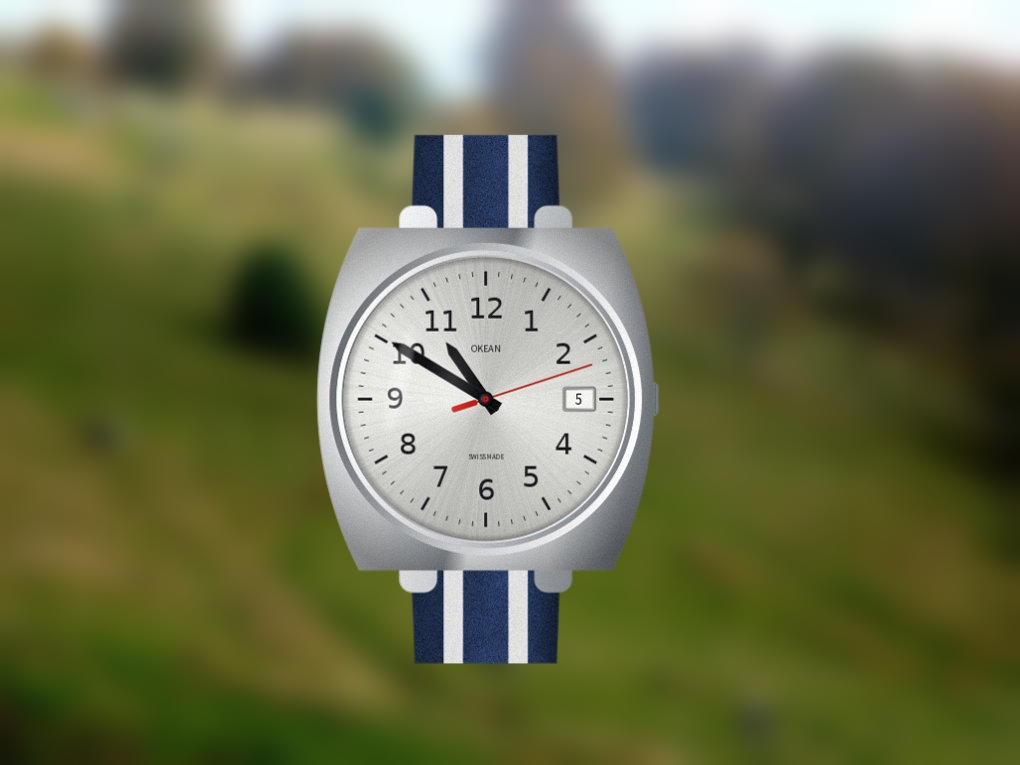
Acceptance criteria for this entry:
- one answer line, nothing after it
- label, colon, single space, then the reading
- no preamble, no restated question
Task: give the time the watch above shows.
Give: 10:50:12
